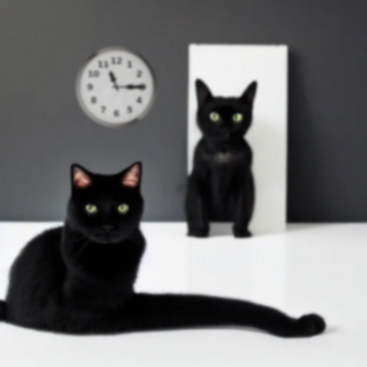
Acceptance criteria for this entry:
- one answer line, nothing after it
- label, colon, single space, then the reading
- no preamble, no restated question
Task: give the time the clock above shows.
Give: 11:15
